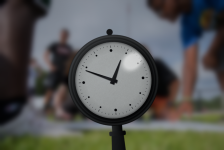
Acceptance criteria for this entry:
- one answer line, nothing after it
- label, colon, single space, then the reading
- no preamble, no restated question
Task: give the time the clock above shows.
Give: 12:49
